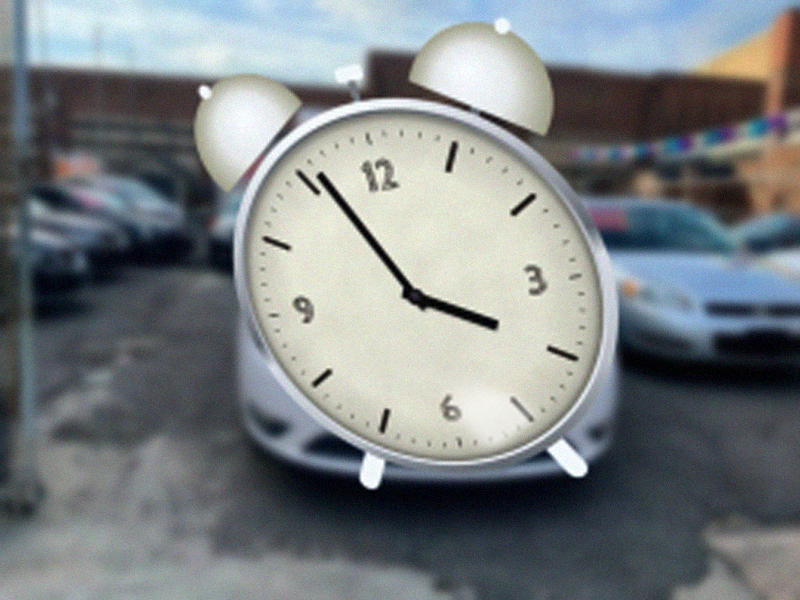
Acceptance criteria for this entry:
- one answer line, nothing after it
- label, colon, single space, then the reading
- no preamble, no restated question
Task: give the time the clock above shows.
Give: 3:56
